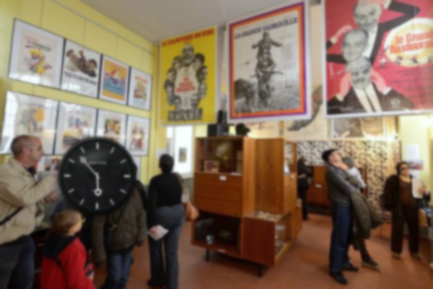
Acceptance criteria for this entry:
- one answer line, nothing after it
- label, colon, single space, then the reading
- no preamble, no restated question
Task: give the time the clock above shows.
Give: 5:53
